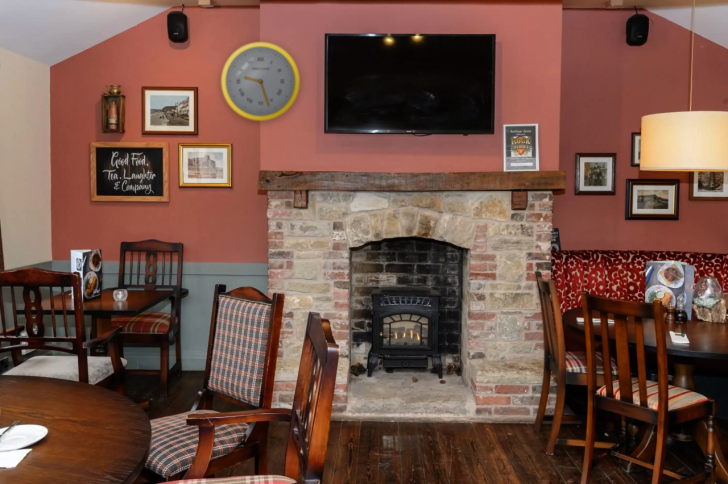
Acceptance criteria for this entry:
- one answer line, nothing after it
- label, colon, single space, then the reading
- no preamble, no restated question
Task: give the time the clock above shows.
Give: 9:27
